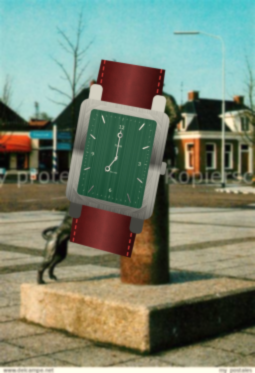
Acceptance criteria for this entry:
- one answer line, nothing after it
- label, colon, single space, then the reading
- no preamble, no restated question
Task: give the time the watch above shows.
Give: 7:00
